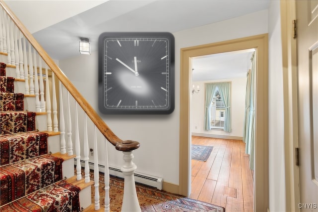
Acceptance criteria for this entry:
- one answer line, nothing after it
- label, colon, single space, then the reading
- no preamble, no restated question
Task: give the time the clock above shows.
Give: 11:51
